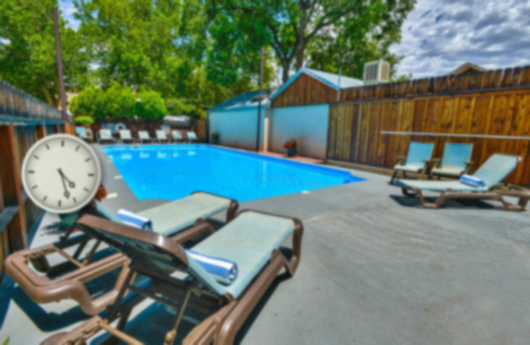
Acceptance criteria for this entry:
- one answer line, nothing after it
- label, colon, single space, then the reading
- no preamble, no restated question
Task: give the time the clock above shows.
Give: 4:27
